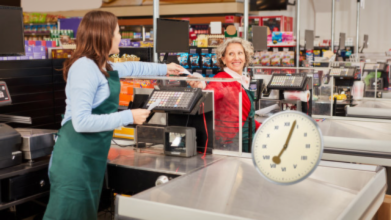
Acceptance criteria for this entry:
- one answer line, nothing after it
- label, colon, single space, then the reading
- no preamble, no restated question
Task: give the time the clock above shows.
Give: 7:03
